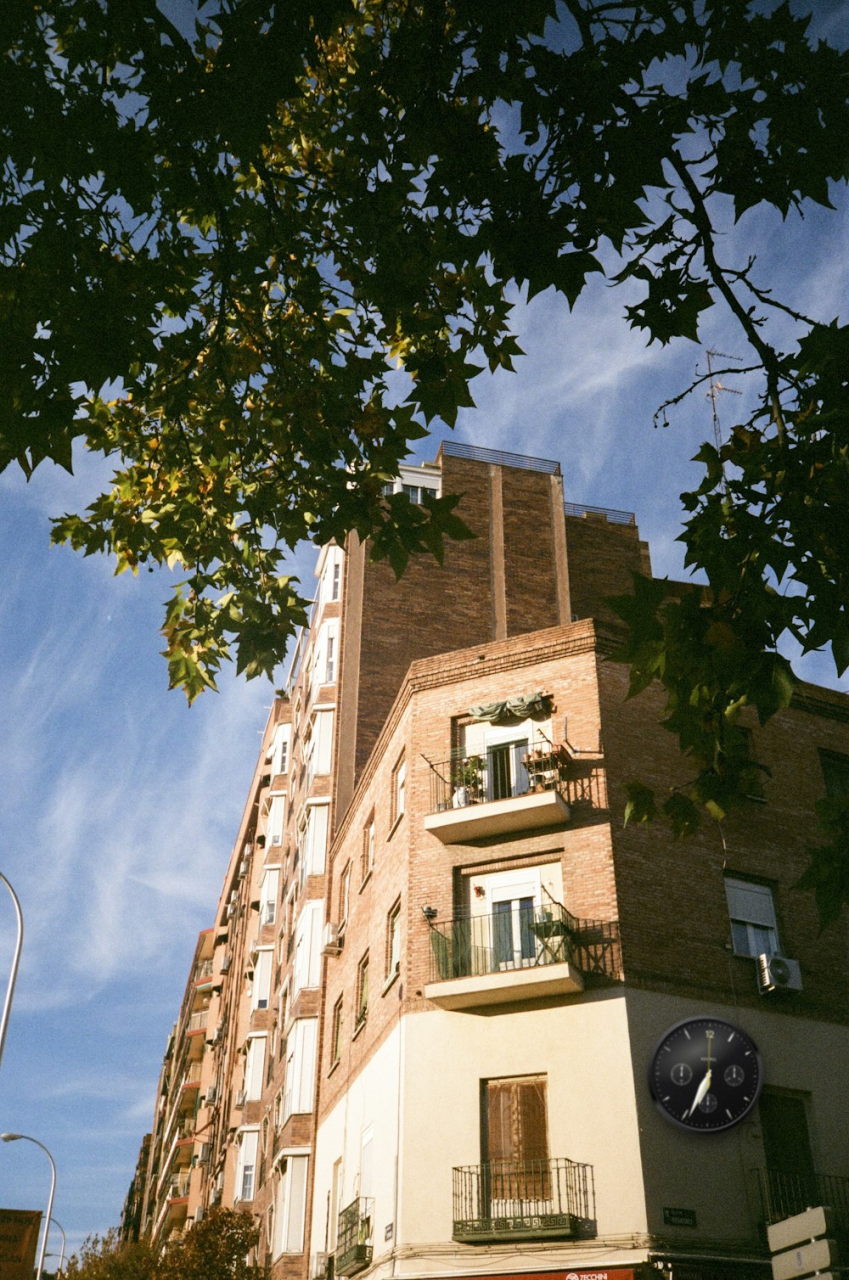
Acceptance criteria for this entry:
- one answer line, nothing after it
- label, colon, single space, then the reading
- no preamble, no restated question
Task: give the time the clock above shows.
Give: 6:34
